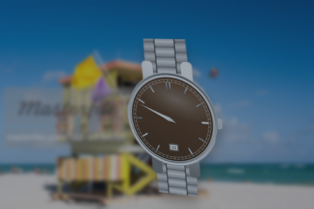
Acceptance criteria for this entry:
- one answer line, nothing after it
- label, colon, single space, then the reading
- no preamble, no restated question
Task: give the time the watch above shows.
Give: 9:49
